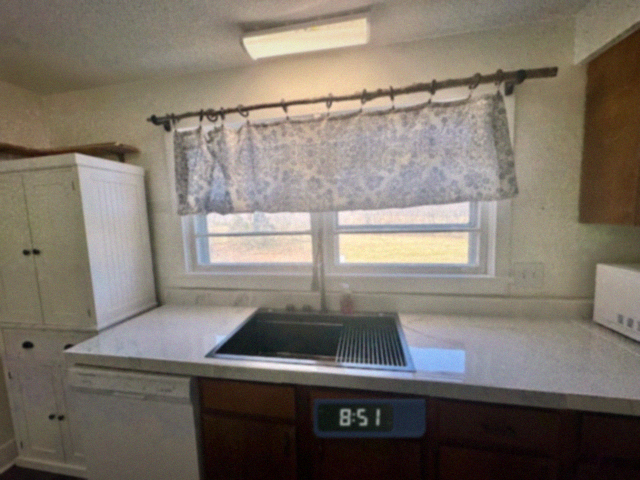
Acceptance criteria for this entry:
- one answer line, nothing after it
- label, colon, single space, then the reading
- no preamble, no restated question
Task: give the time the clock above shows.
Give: 8:51
